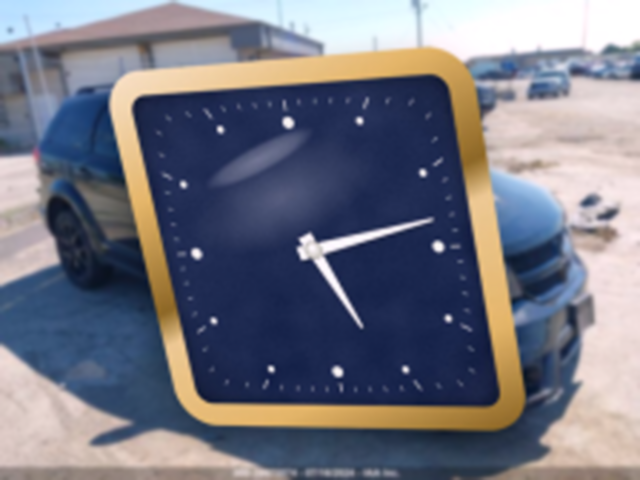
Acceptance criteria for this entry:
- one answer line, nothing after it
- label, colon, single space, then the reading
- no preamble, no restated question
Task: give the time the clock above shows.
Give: 5:13
